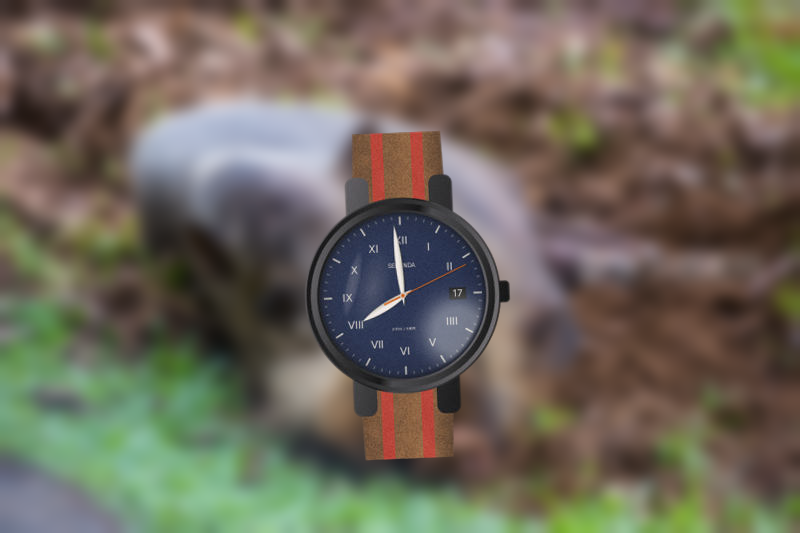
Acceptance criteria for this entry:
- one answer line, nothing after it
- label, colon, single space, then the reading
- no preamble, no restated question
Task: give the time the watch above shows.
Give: 7:59:11
